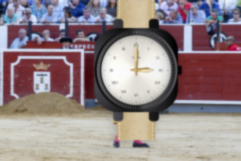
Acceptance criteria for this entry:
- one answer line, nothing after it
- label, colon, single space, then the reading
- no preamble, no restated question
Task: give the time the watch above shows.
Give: 3:00
